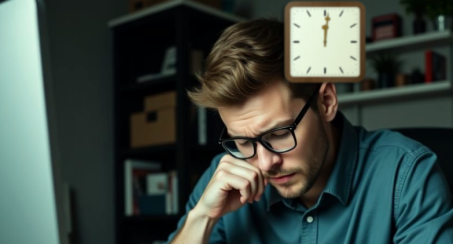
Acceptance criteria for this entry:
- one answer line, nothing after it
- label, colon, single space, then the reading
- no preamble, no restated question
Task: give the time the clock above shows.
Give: 12:01
